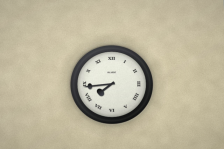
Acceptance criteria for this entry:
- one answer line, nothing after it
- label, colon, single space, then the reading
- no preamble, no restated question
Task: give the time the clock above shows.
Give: 7:44
